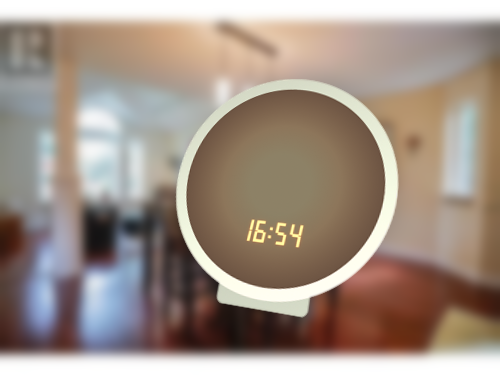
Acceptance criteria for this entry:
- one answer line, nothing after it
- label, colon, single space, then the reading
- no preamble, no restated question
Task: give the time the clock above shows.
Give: 16:54
